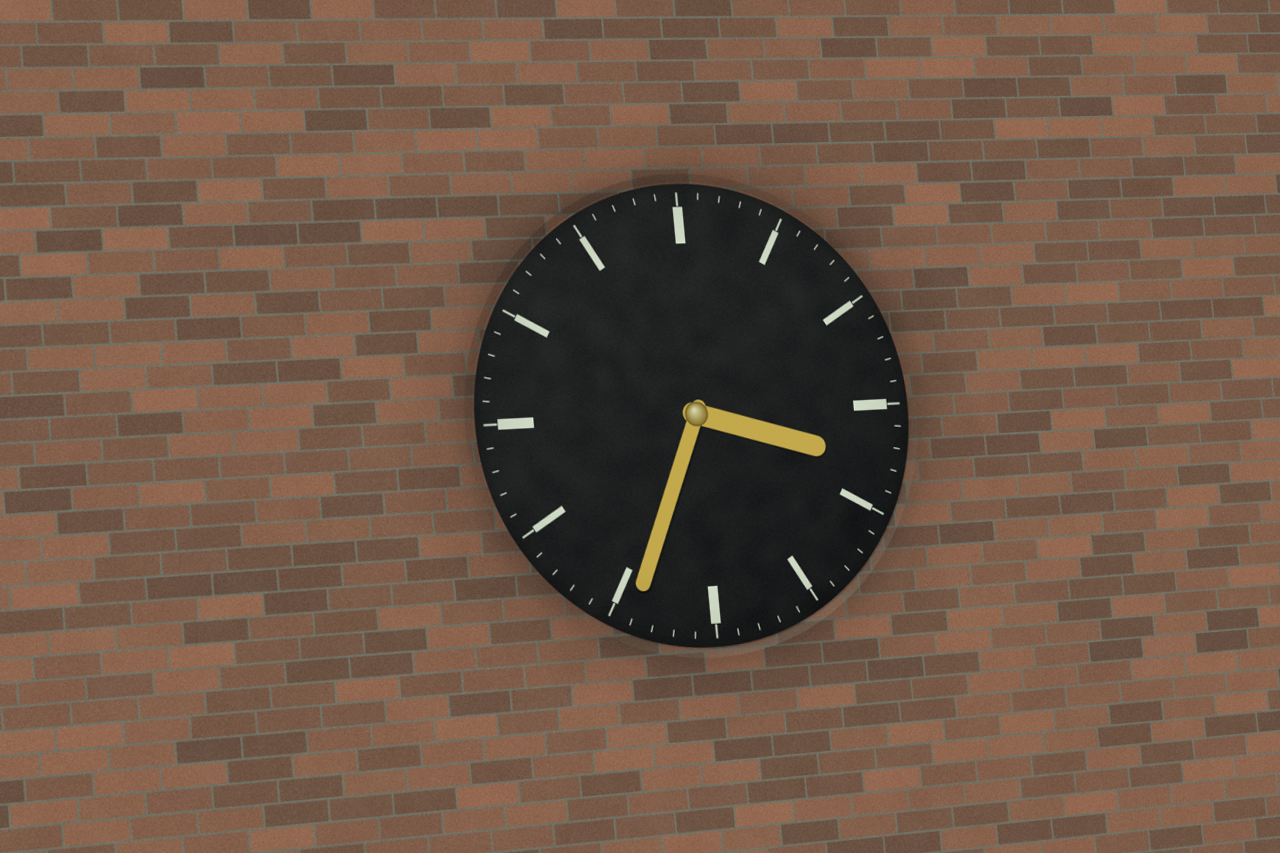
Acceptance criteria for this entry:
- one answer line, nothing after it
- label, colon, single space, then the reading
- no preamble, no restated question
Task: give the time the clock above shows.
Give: 3:34
